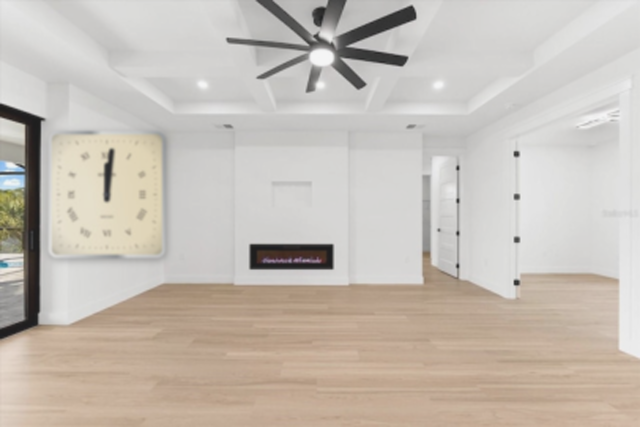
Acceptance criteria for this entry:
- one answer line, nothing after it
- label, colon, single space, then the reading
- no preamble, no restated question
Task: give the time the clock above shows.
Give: 12:01
